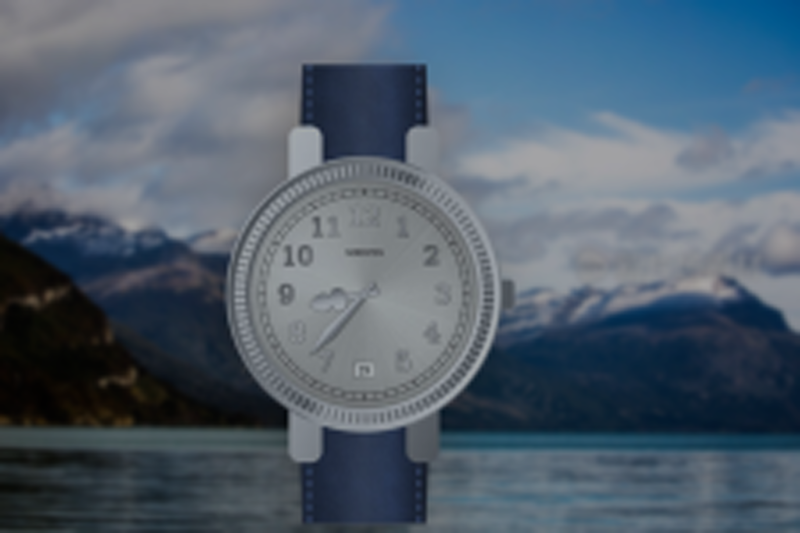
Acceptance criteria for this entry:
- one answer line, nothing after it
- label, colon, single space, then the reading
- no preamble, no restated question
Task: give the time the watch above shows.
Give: 8:37
